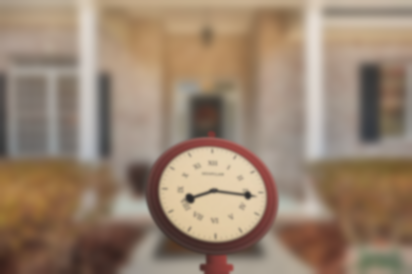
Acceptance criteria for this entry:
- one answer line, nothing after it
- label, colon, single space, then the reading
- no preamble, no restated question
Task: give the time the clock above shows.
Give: 8:16
